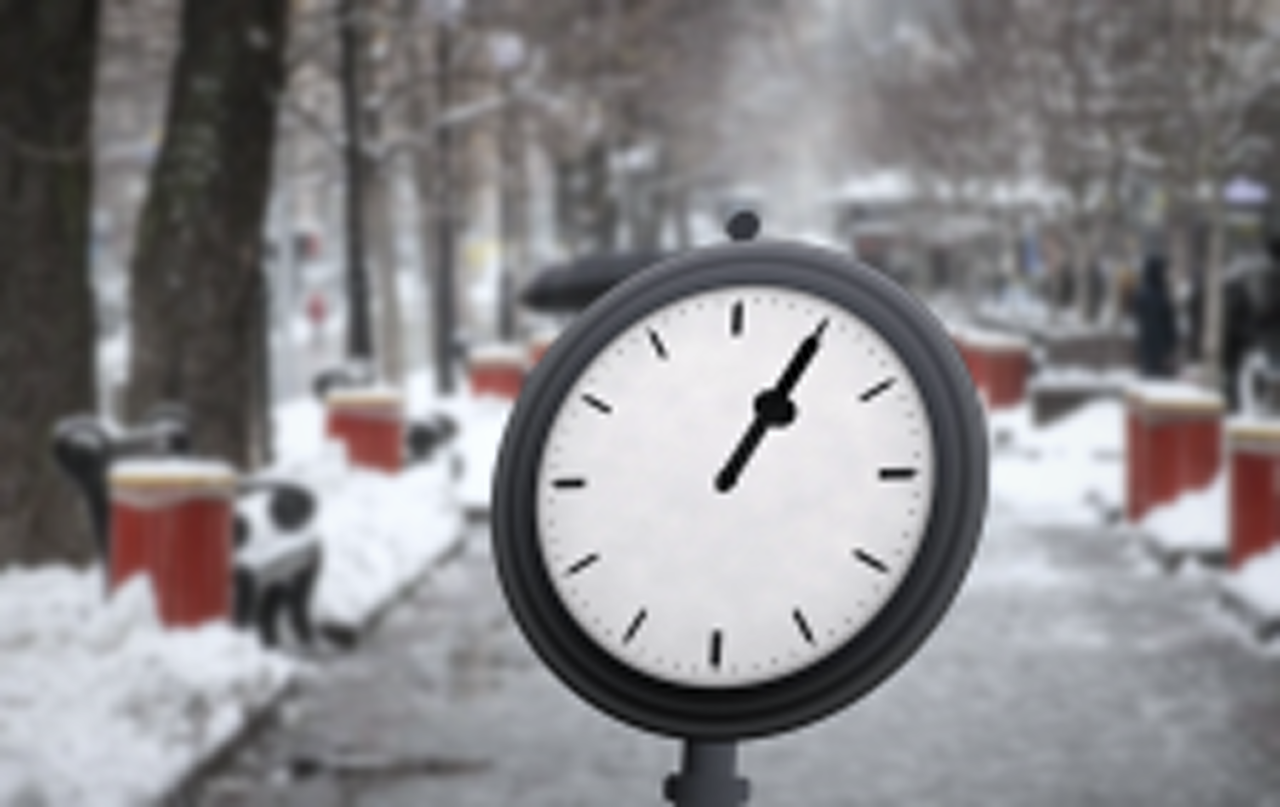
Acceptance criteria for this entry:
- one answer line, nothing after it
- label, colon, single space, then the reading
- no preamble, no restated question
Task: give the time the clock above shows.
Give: 1:05
